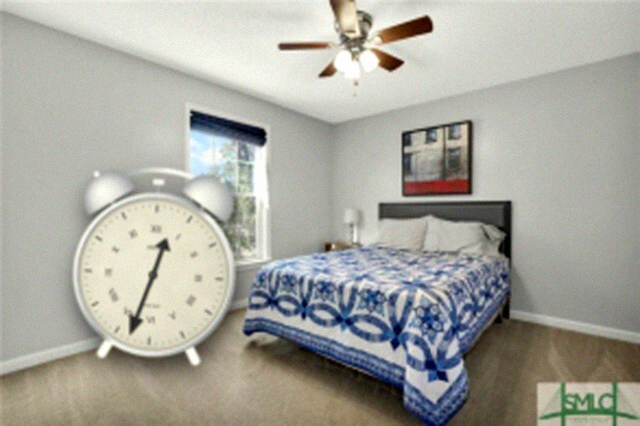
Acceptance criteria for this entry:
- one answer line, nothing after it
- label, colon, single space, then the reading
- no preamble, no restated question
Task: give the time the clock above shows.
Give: 12:33
